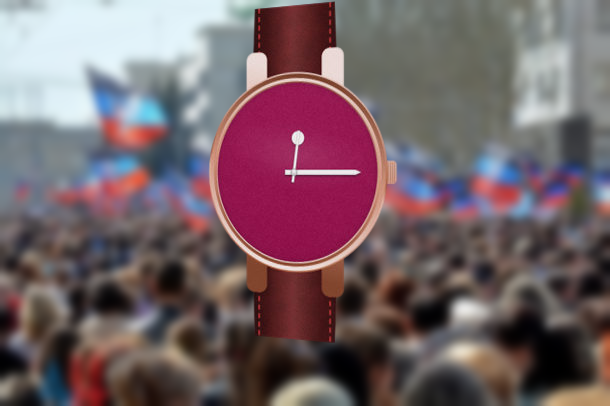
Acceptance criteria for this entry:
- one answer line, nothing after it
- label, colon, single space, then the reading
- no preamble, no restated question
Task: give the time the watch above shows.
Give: 12:15
